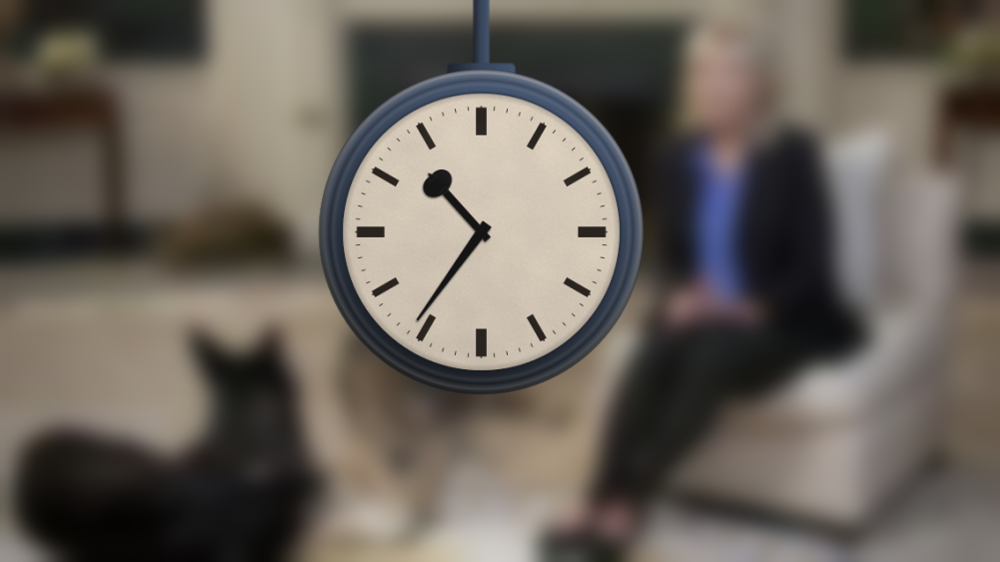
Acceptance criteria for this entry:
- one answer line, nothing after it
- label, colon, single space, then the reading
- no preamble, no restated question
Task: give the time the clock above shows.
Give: 10:36
